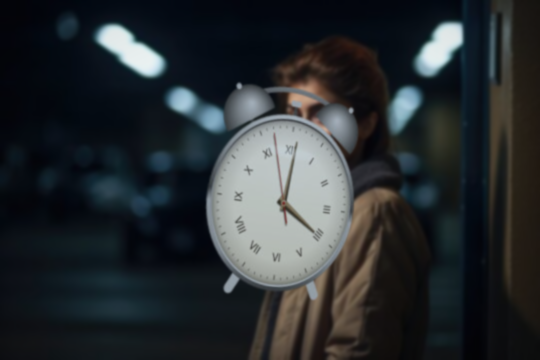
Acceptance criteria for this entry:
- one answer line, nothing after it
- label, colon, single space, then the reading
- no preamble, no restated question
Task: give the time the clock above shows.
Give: 4:00:57
